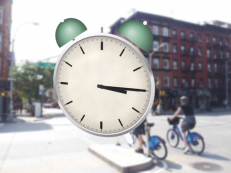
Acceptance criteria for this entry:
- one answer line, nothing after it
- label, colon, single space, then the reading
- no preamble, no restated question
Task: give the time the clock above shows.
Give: 3:15
